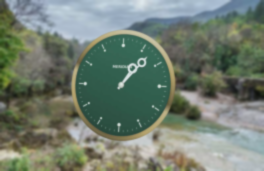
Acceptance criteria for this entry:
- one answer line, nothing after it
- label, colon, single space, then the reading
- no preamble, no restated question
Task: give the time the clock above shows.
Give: 1:07
